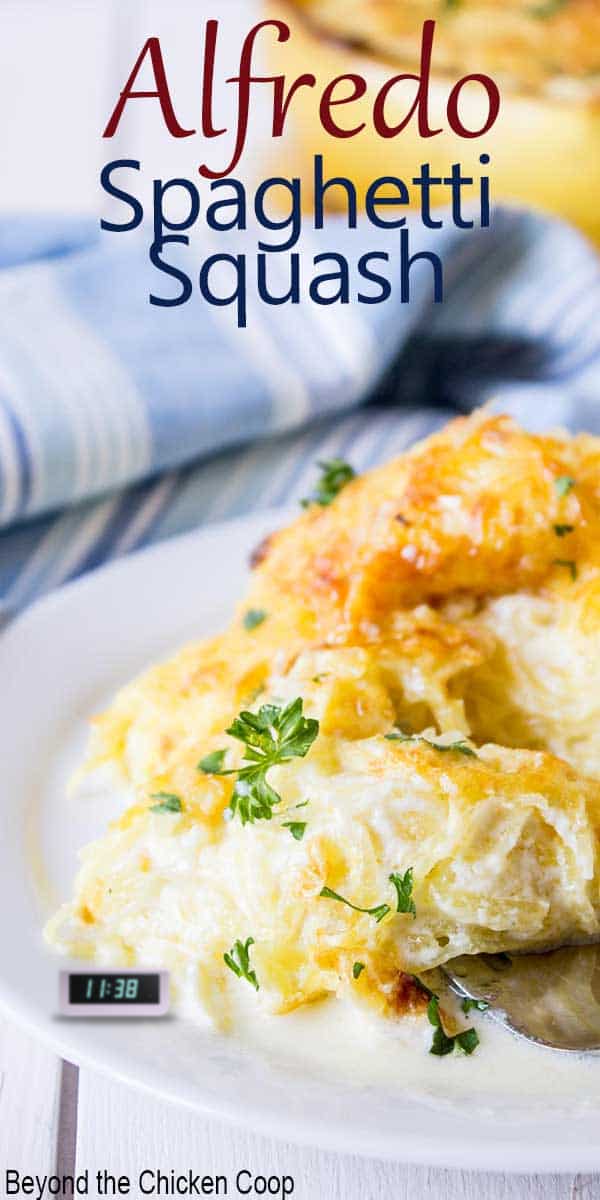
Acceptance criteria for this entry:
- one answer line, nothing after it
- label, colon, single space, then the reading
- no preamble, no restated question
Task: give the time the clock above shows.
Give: 11:38
